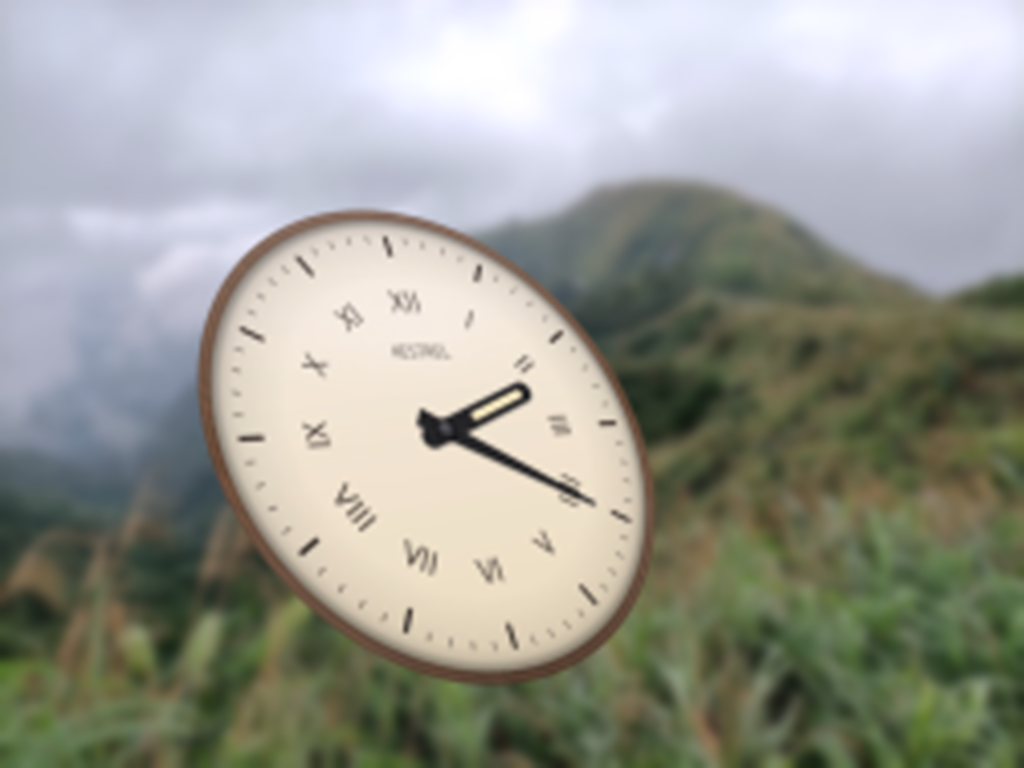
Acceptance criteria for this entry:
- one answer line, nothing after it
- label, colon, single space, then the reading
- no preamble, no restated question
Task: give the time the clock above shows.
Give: 2:20
